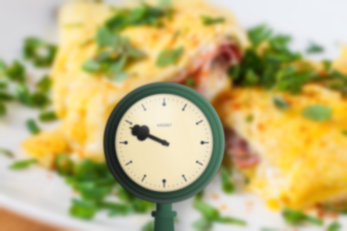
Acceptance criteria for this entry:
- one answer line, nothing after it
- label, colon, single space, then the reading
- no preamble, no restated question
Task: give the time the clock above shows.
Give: 9:49
